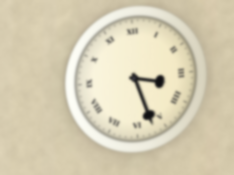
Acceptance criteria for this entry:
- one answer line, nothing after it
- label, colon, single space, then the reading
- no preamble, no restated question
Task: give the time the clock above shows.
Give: 3:27
